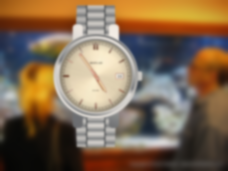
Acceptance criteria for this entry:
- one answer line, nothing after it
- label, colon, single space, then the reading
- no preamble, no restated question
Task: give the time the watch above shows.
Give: 4:54
